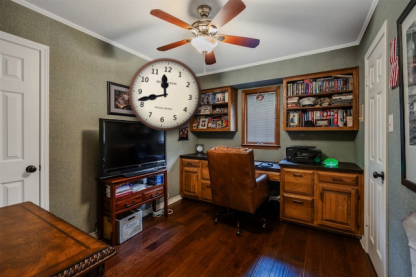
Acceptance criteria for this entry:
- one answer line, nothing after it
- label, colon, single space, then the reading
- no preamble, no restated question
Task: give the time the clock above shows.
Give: 11:42
